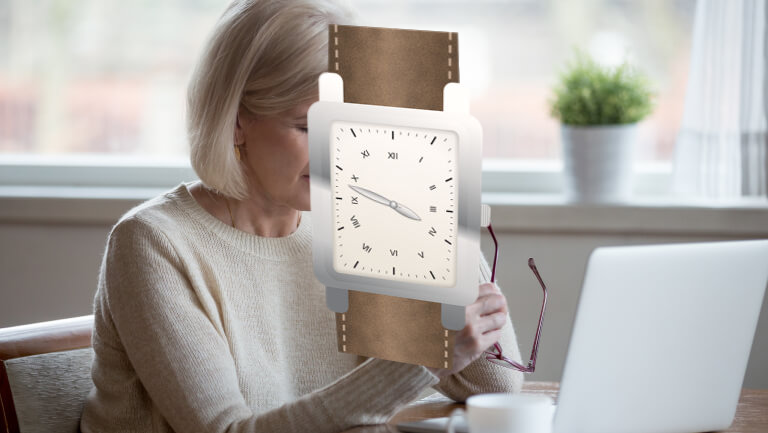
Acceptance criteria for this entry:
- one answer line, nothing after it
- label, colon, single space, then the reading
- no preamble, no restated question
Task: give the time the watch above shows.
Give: 3:48
